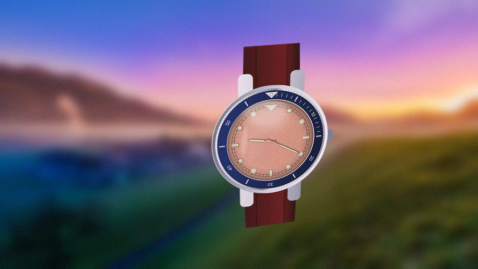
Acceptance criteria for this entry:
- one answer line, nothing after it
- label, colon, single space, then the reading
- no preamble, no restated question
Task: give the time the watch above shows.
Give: 9:20
